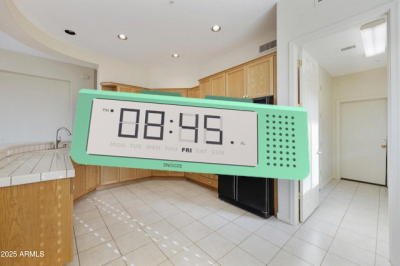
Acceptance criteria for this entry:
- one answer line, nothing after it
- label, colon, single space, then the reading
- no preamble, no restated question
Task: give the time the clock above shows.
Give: 8:45
